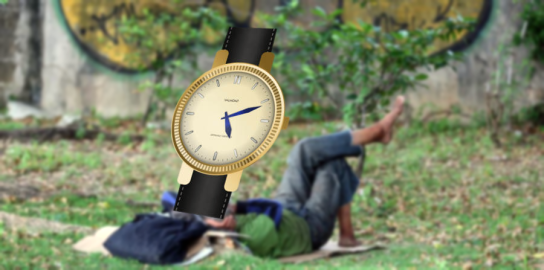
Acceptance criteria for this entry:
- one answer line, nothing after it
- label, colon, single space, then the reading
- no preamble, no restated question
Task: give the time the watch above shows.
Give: 5:11
